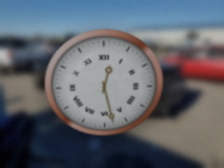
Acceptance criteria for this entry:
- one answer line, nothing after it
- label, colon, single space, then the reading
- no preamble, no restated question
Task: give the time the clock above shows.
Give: 12:28
